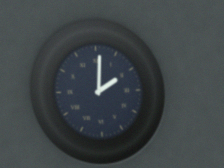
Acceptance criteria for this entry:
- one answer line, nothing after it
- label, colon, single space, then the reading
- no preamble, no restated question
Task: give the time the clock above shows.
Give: 2:01
